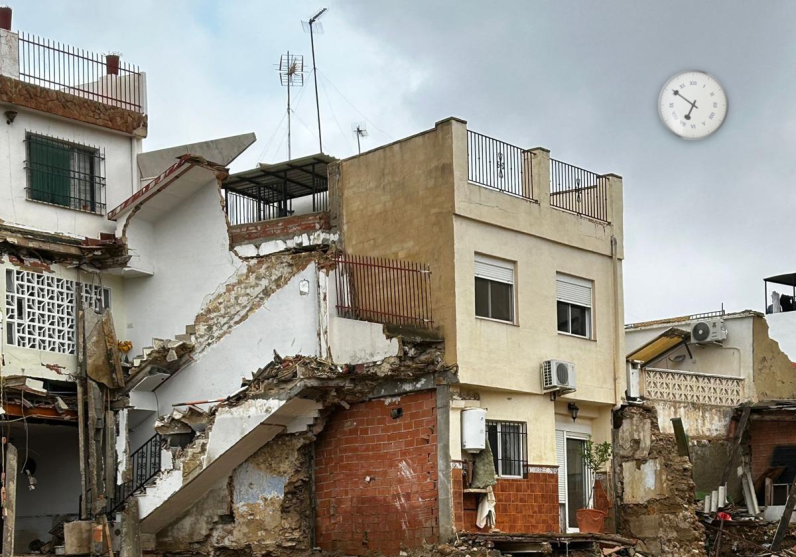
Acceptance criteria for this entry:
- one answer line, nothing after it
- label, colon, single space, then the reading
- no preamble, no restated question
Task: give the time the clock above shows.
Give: 6:51
